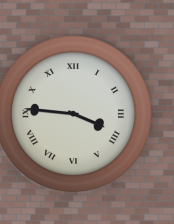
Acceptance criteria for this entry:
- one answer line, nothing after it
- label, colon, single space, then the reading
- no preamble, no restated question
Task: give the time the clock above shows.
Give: 3:46
